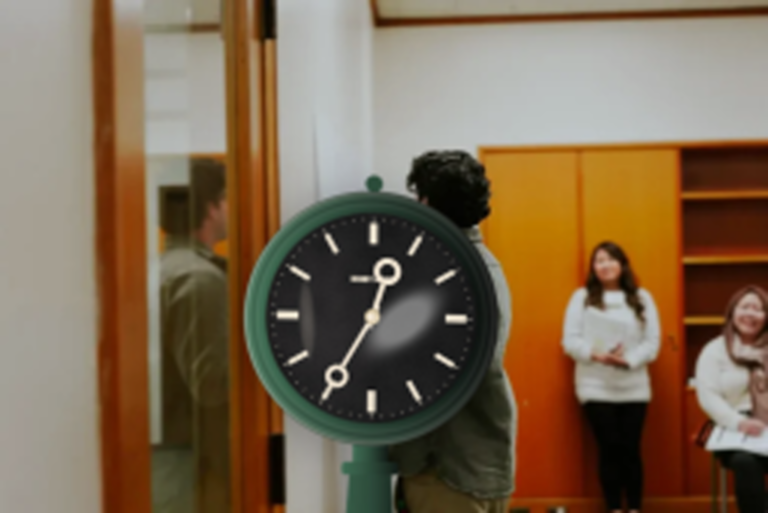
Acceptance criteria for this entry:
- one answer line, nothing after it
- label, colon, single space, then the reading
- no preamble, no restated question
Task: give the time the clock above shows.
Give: 12:35
